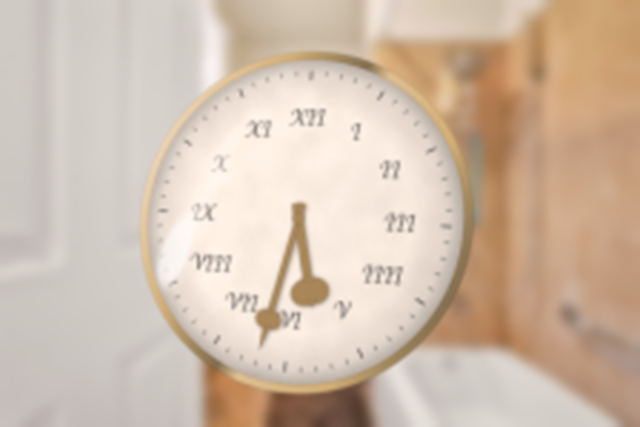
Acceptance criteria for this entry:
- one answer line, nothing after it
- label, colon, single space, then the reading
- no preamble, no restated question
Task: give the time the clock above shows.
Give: 5:32
